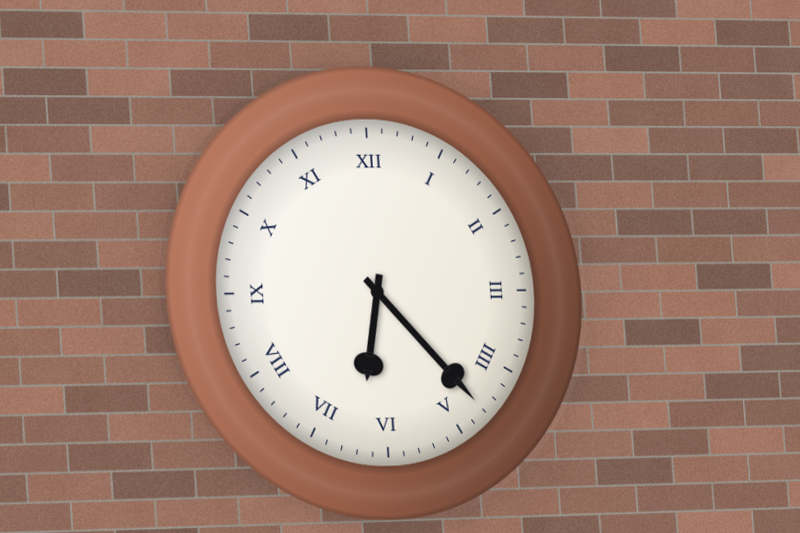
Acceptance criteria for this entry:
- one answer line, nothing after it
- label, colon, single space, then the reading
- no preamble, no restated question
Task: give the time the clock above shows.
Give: 6:23
